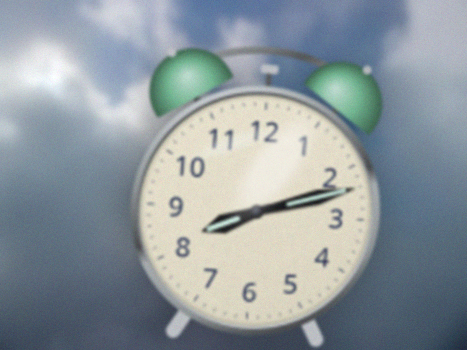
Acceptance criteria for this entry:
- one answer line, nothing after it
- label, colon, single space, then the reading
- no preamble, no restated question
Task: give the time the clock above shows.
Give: 8:12
